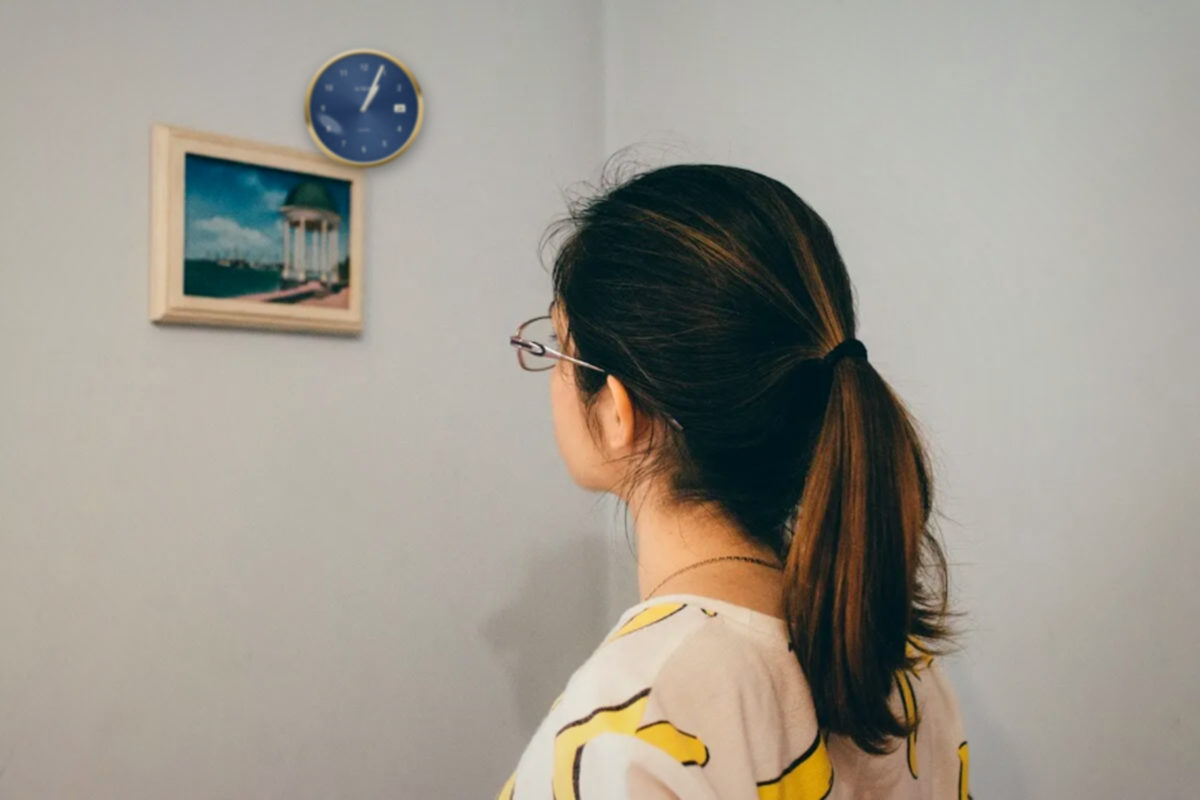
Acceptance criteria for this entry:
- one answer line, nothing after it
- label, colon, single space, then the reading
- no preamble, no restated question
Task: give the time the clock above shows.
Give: 1:04
